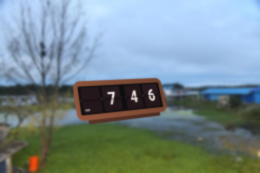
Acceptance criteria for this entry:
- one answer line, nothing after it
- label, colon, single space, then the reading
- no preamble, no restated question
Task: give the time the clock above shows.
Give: 7:46
